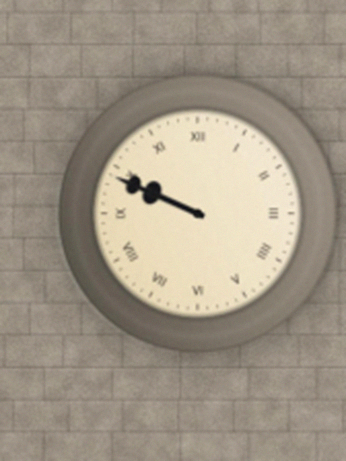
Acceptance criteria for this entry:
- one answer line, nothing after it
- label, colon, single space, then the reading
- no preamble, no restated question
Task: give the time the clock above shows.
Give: 9:49
